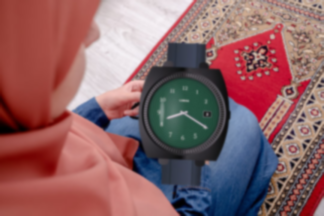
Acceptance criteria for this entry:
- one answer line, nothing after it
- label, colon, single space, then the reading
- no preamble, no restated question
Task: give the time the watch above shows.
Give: 8:20
